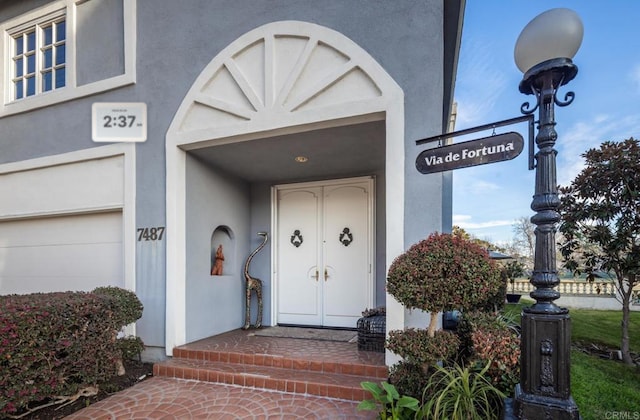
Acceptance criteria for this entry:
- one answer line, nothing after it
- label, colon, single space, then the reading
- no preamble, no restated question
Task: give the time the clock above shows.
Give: 2:37
